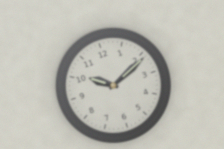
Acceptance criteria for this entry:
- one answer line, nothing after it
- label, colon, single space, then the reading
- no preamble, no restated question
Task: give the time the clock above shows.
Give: 10:11
